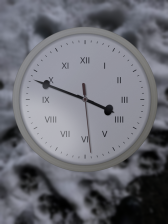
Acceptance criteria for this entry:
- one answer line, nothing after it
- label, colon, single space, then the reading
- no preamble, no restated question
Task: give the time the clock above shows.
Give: 3:48:29
